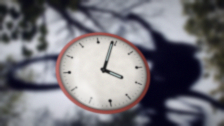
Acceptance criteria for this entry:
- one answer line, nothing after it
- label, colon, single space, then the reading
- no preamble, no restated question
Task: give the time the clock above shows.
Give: 4:04
